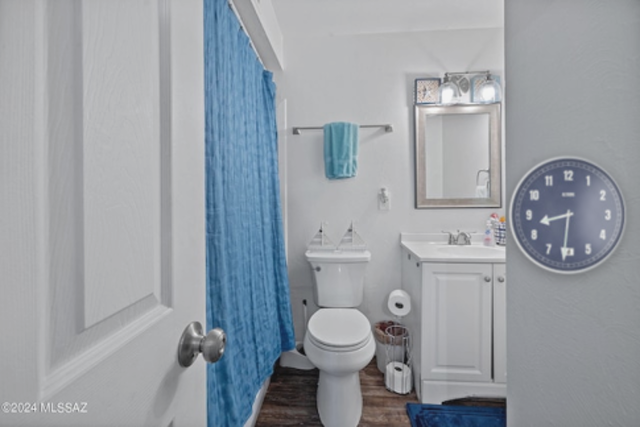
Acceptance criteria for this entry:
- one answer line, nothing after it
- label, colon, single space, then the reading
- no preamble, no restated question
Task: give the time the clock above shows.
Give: 8:31
